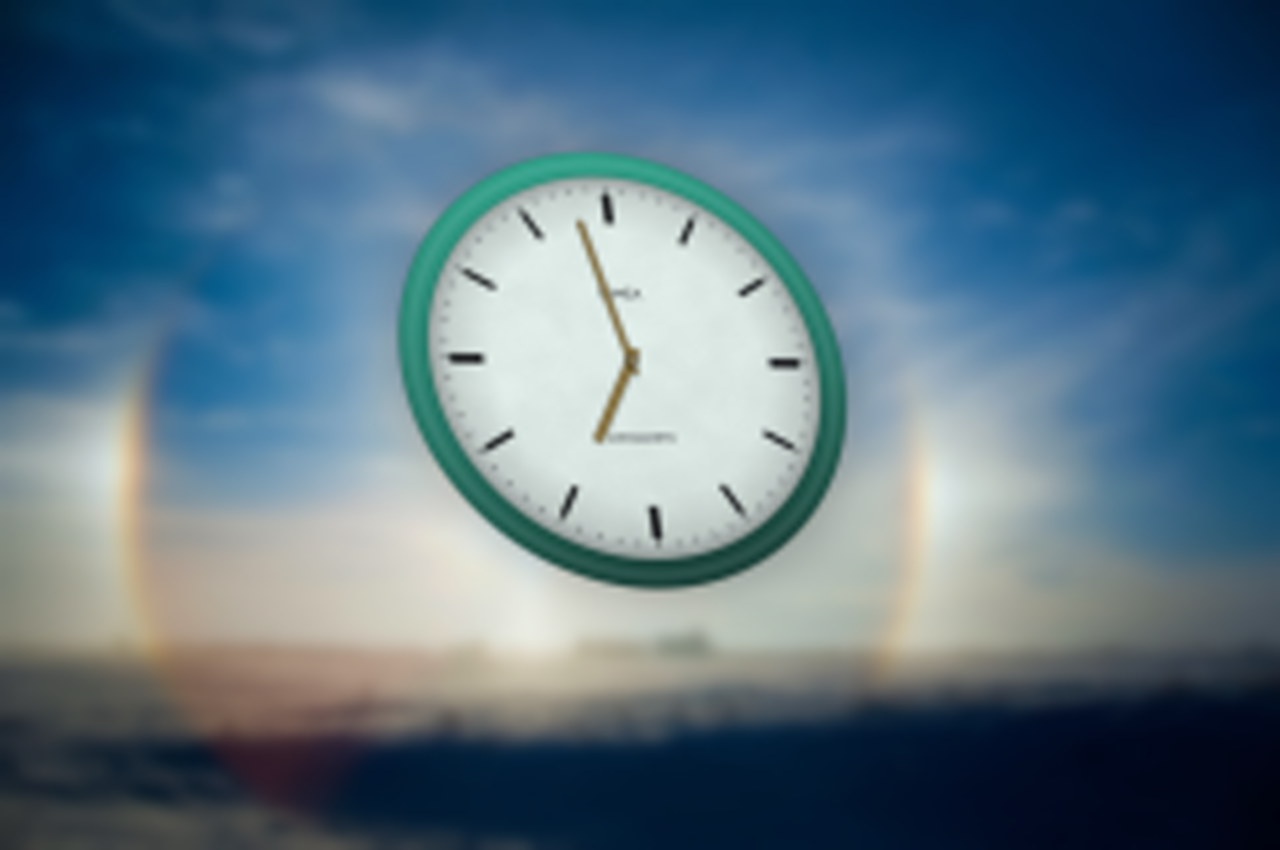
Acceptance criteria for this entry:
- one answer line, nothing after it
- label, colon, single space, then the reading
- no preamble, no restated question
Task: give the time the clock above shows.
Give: 6:58
